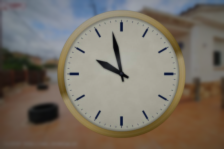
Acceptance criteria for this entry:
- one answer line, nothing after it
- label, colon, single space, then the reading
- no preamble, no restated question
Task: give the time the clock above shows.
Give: 9:58
